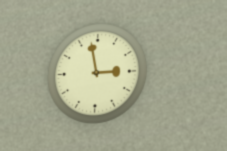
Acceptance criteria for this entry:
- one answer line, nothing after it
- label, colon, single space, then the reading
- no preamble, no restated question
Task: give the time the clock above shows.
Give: 2:58
